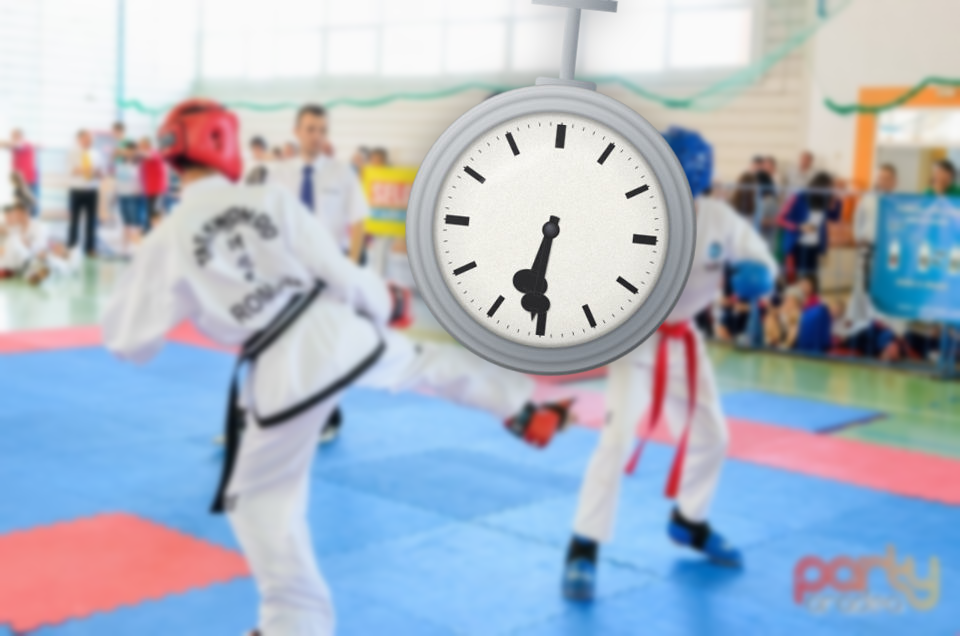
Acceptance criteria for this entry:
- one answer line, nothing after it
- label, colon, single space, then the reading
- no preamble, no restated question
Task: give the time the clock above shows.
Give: 6:31
